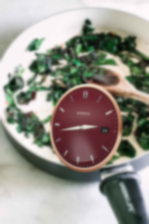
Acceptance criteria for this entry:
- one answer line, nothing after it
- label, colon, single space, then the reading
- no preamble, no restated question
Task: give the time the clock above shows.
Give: 2:43
